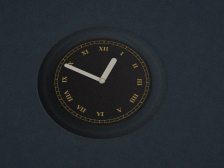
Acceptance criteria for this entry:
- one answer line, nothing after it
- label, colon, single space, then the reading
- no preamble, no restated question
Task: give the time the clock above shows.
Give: 12:49
